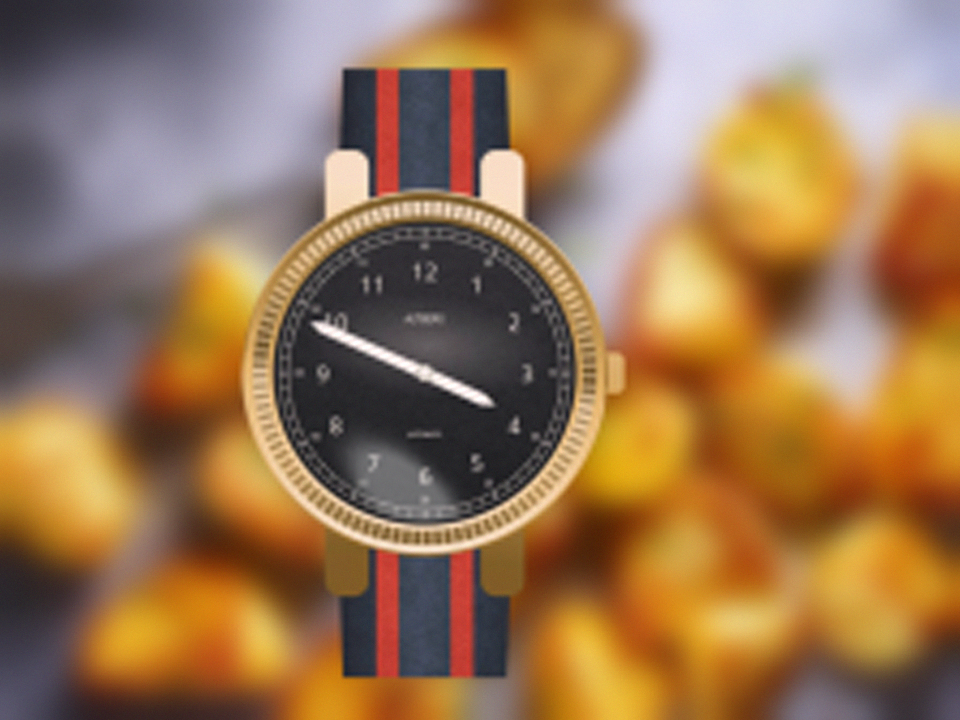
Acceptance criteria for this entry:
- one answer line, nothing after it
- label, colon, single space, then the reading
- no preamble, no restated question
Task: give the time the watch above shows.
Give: 3:49
